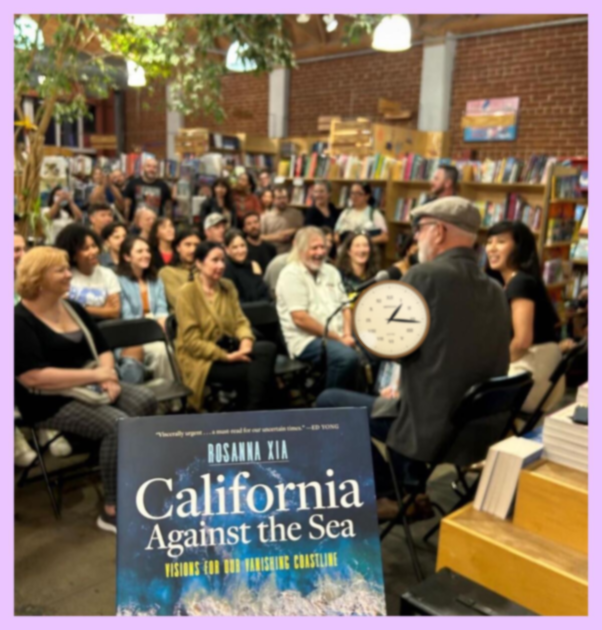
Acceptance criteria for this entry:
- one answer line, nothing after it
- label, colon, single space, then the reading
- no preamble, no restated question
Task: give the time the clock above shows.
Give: 1:16
